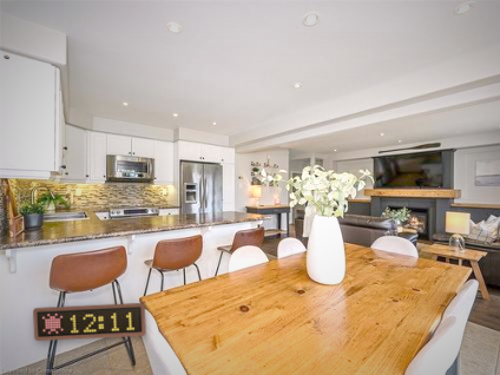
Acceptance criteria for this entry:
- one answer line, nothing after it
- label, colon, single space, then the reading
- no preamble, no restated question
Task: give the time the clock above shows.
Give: 12:11
